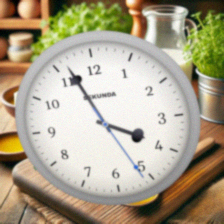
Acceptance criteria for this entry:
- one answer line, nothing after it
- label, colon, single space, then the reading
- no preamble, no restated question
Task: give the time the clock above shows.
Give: 3:56:26
